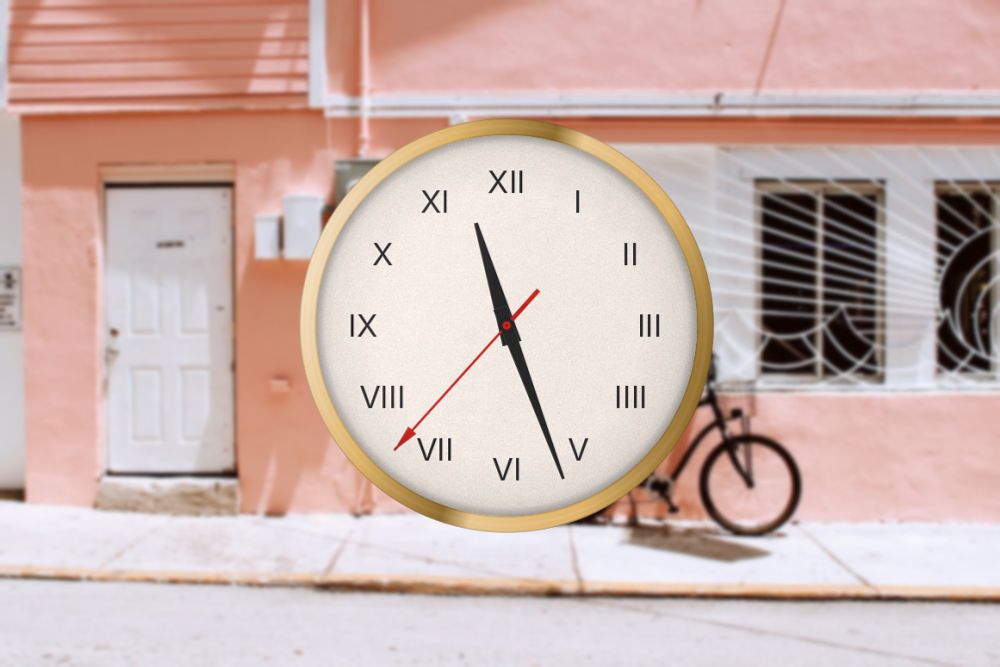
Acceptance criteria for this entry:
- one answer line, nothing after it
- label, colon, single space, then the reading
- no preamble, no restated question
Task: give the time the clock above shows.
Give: 11:26:37
